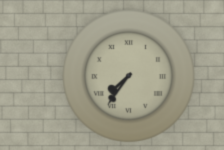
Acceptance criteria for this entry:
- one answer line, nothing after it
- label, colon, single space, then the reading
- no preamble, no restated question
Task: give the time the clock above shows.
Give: 7:36
